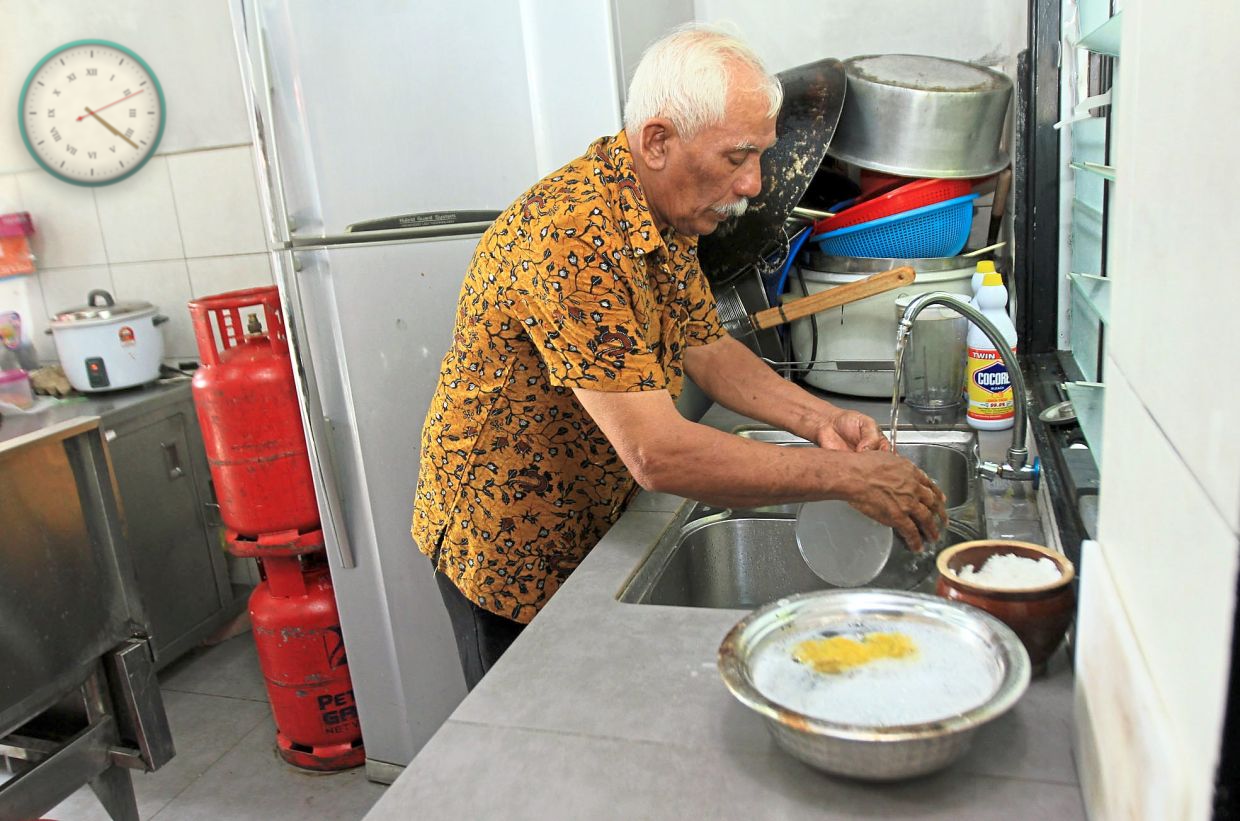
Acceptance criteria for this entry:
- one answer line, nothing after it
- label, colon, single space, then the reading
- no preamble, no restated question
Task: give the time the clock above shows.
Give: 4:21:11
